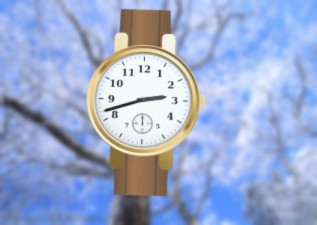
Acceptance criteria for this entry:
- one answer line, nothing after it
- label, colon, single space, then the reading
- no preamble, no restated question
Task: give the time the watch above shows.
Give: 2:42
